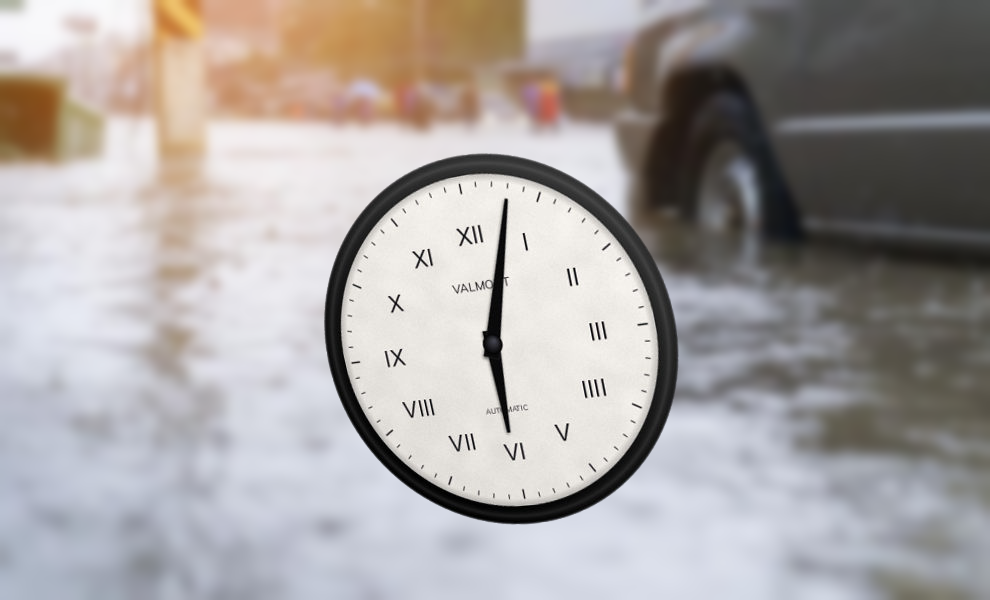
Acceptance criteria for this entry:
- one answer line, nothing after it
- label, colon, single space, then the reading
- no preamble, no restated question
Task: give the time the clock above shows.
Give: 6:03
